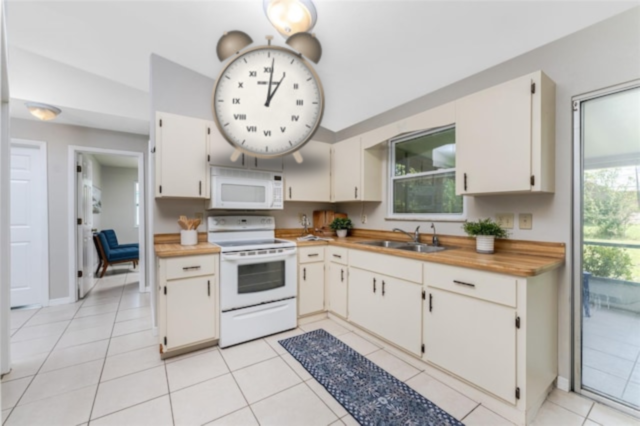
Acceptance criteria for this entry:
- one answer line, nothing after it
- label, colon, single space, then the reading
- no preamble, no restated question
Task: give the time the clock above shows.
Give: 1:01
